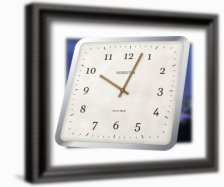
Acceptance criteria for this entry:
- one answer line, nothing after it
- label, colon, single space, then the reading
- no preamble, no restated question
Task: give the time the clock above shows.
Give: 10:03
